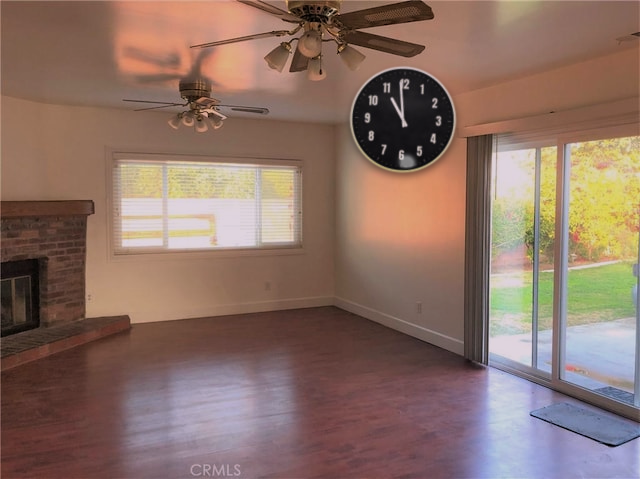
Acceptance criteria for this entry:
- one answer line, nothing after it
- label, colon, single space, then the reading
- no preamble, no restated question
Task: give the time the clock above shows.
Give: 10:59
